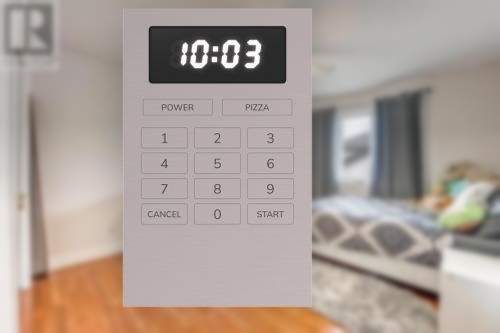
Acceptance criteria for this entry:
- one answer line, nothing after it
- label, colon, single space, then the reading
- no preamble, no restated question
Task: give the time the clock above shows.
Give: 10:03
